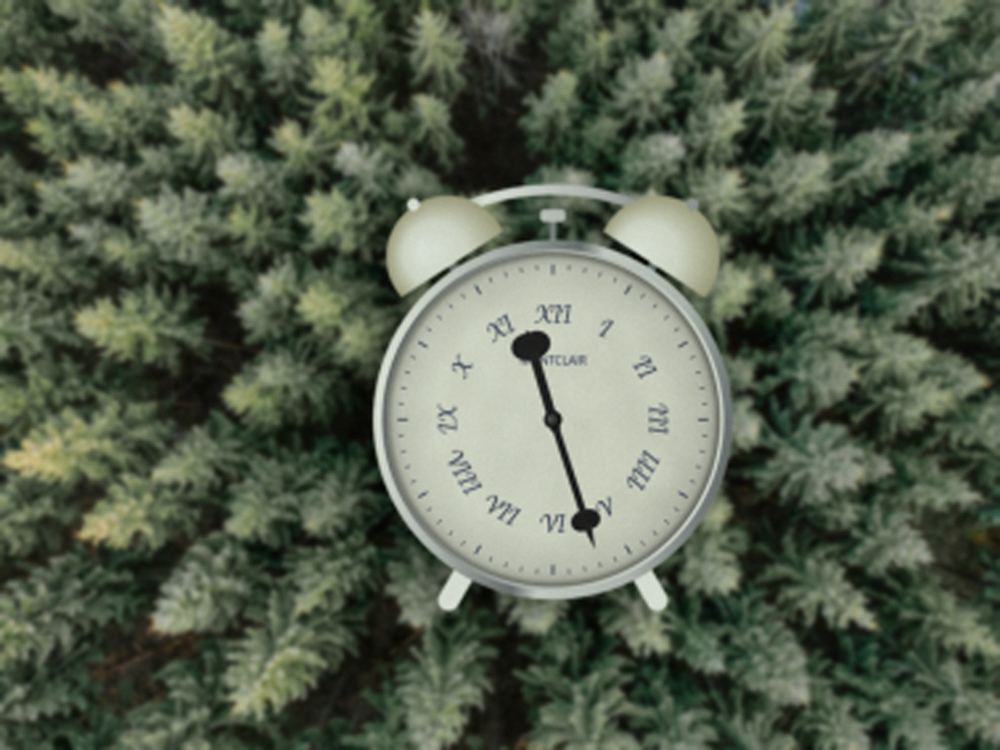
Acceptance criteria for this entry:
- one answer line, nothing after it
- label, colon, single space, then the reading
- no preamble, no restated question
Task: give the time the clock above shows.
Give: 11:27
